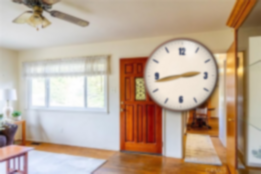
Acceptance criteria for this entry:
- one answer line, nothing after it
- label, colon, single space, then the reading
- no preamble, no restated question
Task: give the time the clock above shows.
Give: 2:43
